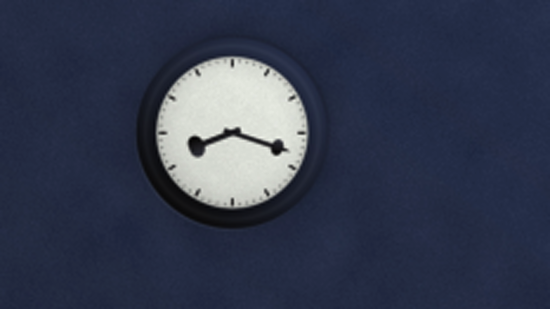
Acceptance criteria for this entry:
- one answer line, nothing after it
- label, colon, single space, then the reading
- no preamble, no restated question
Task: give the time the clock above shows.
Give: 8:18
